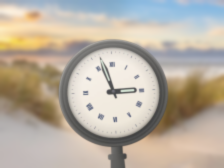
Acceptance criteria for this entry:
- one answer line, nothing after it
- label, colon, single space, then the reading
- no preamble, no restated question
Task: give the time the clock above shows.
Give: 2:57
